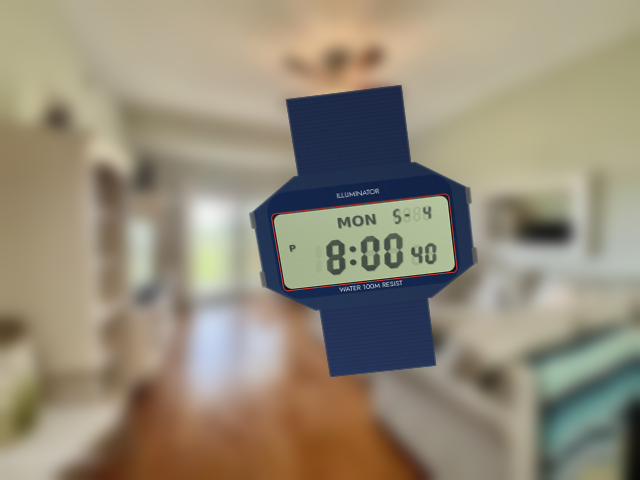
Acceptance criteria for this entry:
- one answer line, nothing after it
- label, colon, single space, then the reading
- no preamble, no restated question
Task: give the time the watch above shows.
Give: 8:00:40
